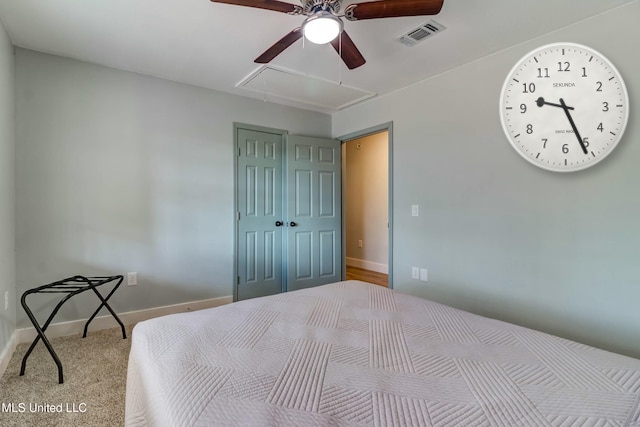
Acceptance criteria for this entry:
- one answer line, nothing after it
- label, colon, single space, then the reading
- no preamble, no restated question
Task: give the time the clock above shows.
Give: 9:26
